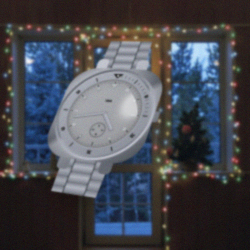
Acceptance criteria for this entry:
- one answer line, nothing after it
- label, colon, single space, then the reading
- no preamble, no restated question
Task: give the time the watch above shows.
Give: 4:43
